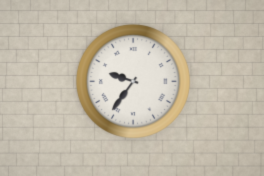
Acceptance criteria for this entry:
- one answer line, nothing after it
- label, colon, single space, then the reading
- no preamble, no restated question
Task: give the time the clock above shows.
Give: 9:36
